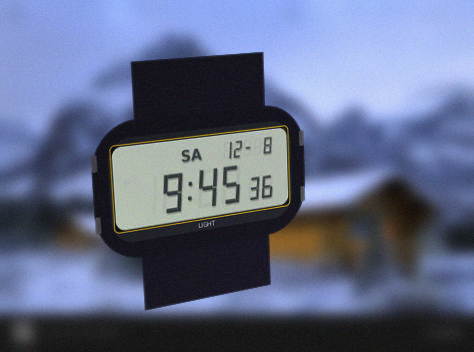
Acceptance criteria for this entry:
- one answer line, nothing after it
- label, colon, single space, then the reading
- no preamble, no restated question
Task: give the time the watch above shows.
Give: 9:45:36
